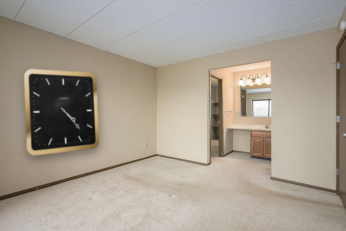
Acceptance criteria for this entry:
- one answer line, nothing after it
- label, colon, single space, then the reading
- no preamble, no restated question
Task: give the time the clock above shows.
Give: 4:23
